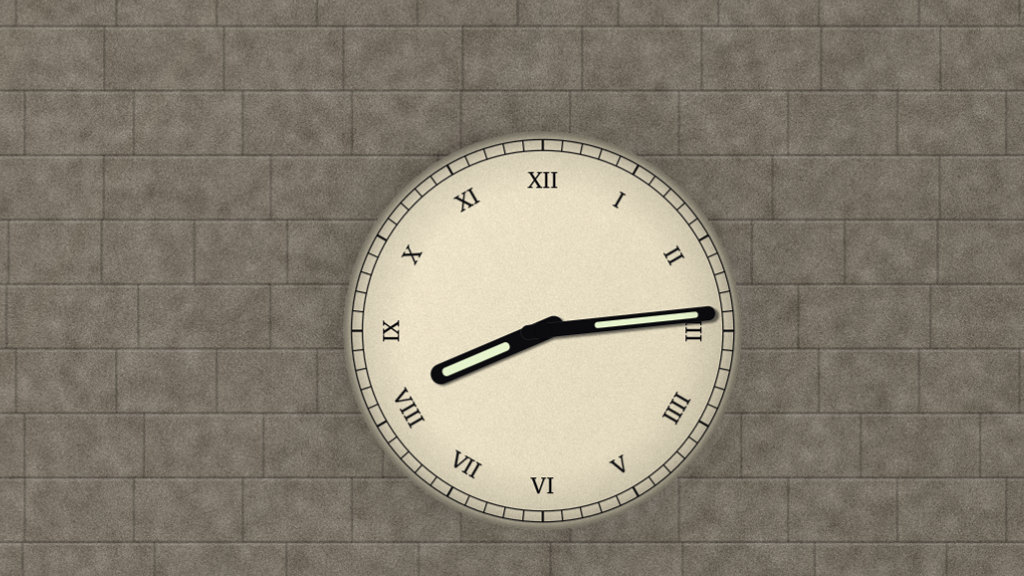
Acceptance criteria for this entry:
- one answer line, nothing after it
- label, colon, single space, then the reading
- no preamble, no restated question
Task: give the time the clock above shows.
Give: 8:14
